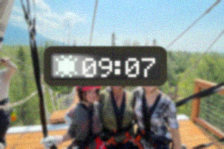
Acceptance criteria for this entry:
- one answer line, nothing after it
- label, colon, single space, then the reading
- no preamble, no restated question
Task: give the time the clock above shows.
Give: 9:07
